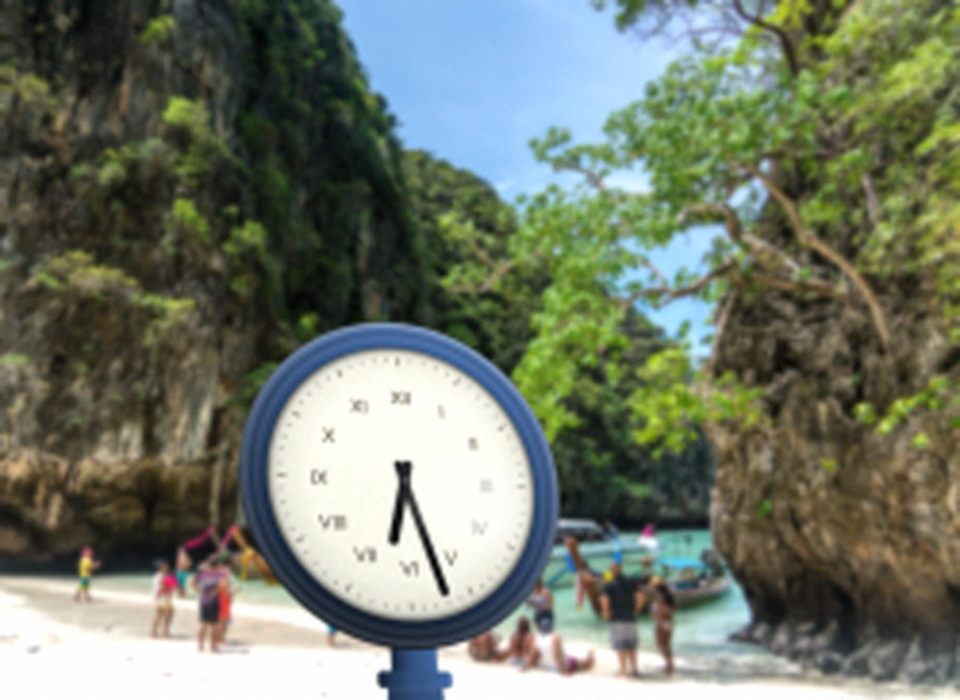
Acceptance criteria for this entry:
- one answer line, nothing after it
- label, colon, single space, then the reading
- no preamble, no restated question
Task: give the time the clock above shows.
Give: 6:27
